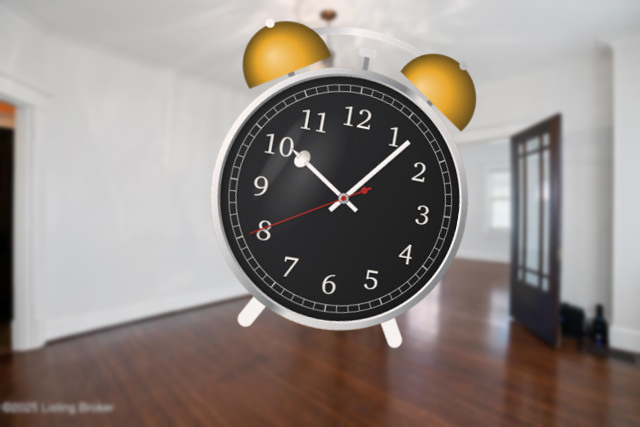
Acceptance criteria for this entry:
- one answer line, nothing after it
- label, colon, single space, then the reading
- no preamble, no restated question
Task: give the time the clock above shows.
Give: 10:06:40
